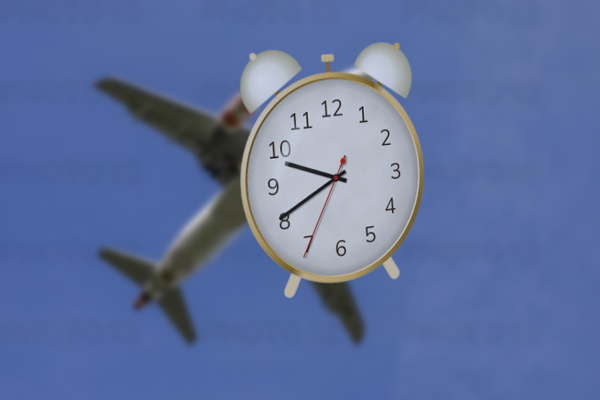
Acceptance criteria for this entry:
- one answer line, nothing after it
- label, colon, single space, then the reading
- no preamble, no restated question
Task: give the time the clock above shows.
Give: 9:40:35
